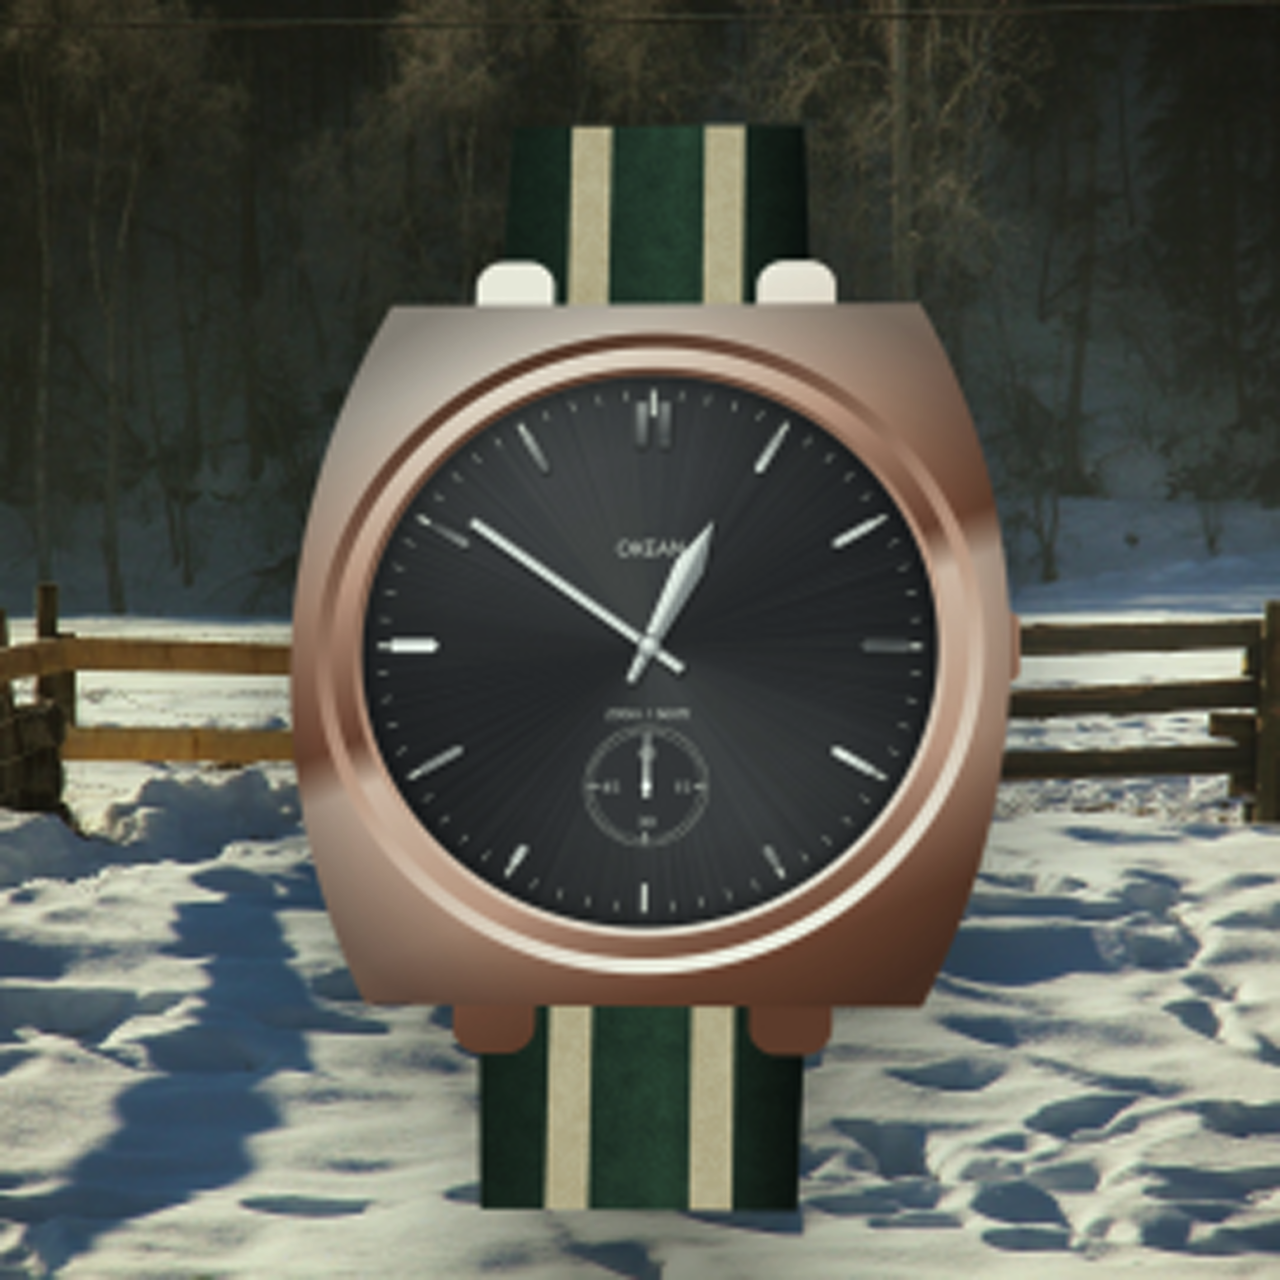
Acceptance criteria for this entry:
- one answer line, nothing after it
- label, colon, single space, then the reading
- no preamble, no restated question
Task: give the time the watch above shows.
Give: 12:51
